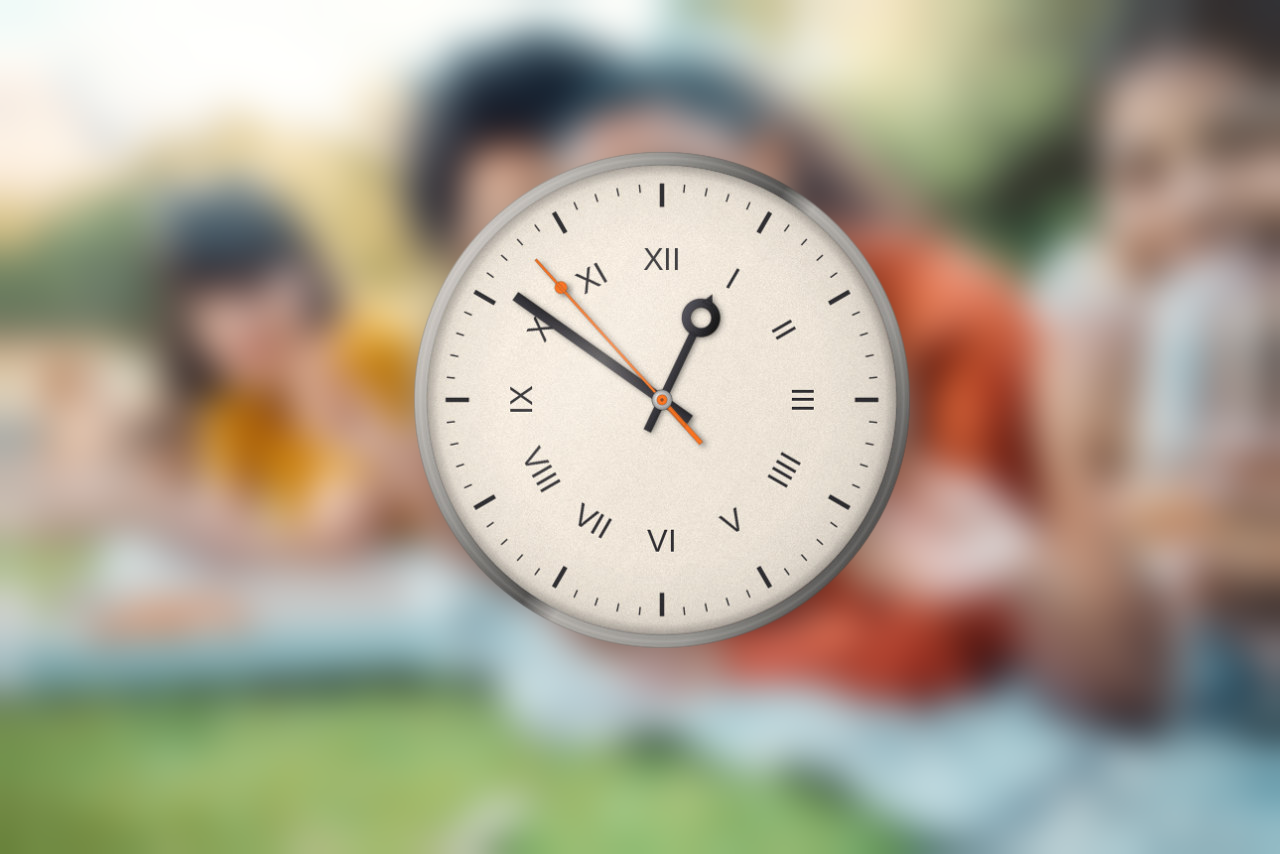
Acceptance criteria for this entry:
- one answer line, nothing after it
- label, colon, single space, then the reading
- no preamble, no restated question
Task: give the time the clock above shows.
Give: 12:50:53
